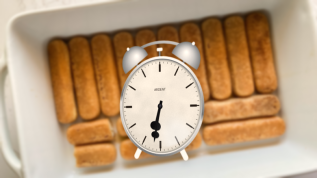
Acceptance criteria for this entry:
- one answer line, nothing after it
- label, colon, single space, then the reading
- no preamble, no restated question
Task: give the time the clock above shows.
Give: 6:32
